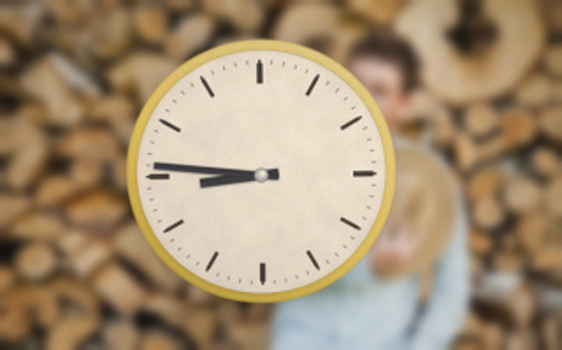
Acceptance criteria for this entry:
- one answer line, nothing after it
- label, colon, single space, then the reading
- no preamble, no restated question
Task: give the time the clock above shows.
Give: 8:46
